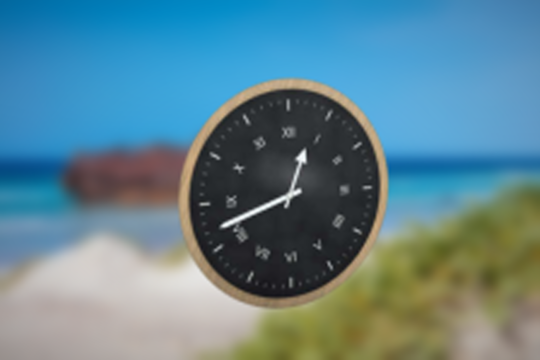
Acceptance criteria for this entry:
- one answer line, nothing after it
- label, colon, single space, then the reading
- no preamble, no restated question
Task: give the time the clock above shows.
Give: 12:42
